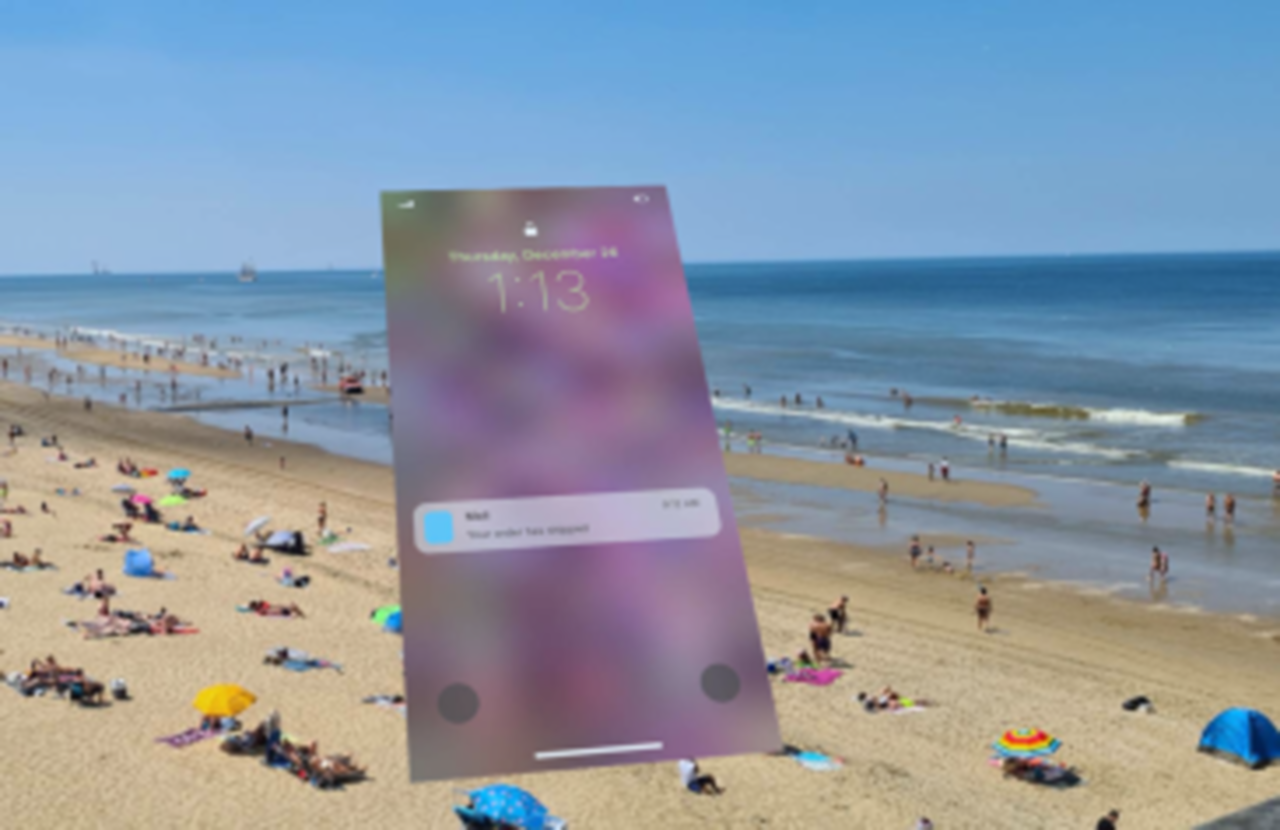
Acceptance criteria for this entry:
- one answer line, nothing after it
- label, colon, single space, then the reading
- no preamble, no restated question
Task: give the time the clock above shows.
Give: 1:13
